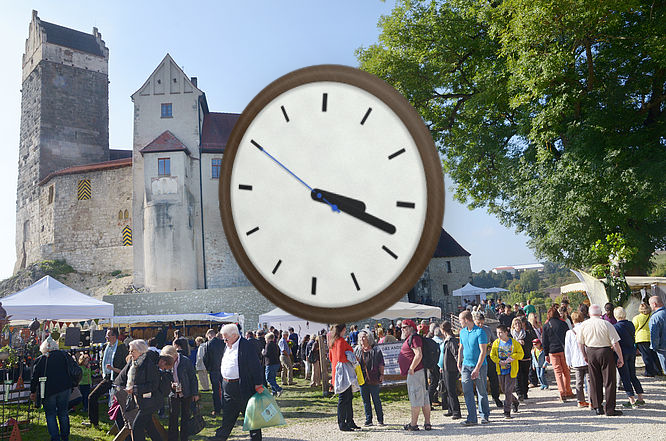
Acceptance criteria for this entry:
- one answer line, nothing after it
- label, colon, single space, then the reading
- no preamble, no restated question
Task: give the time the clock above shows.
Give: 3:17:50
